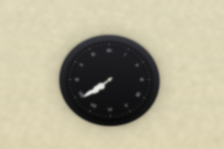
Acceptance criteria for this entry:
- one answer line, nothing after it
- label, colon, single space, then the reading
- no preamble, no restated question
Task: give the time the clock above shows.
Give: 7:39
